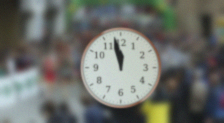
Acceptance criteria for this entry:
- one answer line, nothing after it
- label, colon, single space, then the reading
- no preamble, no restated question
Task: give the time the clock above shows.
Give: 11:58
